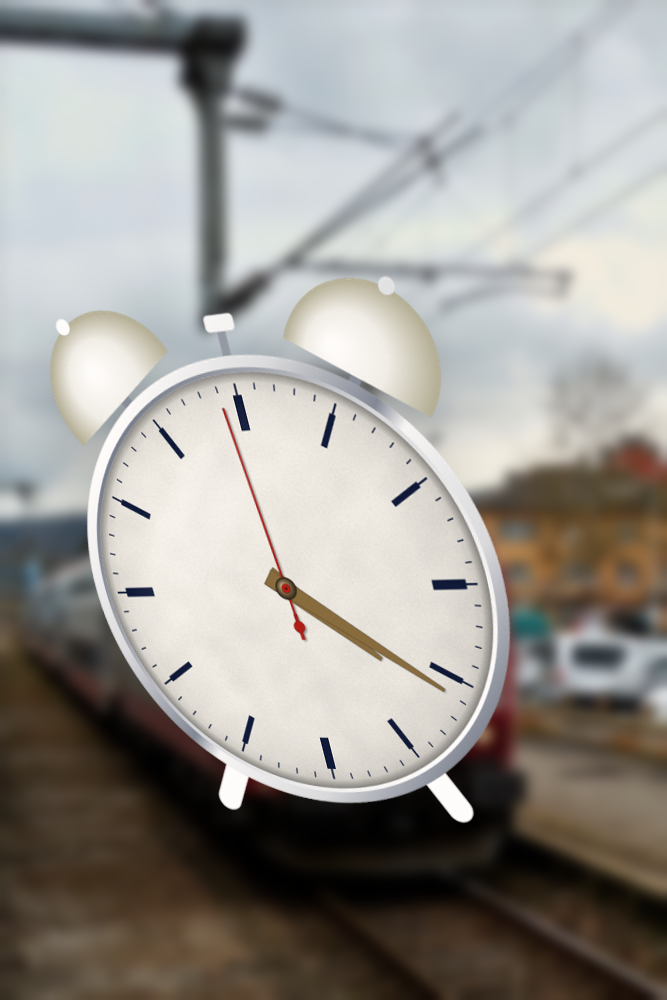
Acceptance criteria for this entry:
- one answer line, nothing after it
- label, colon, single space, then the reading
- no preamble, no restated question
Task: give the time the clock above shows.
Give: 4:20:59
